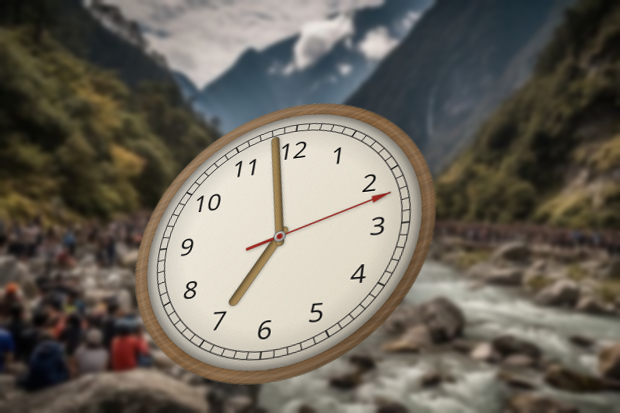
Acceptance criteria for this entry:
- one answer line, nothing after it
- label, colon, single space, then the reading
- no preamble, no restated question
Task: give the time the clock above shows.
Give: 6:58:12
